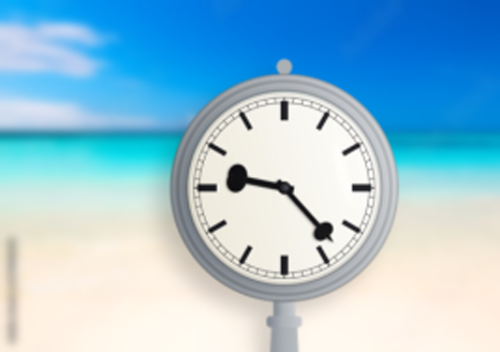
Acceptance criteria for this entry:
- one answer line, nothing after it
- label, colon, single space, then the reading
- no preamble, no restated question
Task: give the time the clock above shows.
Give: 9:23
